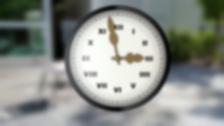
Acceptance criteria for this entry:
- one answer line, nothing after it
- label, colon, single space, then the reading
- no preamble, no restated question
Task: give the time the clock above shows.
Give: 2:58
